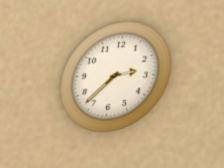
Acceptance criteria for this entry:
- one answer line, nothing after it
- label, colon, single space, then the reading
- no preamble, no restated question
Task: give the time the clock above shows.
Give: 2:37
